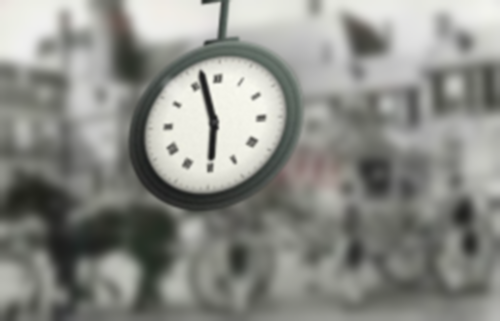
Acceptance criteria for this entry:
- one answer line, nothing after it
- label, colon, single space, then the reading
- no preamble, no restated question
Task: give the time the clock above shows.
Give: 5:57
